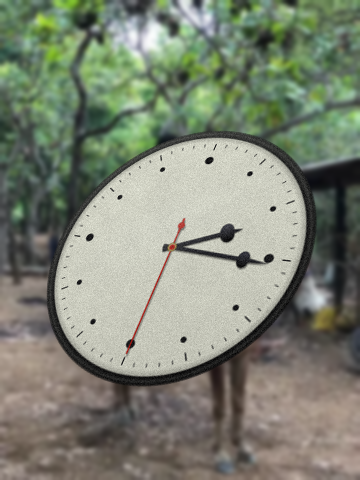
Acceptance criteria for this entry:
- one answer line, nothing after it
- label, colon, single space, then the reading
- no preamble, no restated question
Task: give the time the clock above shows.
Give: 2:15:30
